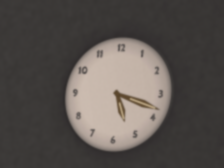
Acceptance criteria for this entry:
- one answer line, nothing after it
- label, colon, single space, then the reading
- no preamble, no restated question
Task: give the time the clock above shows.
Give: 5:18
